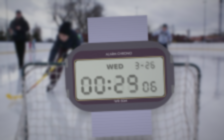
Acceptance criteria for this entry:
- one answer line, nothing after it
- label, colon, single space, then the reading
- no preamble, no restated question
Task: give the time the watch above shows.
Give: 0:29:06
